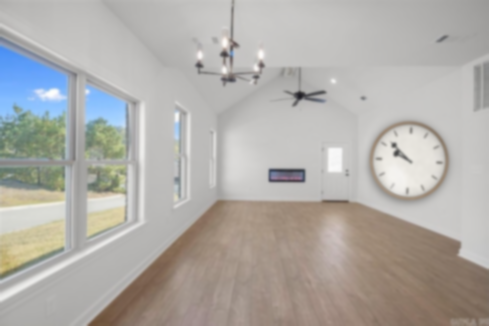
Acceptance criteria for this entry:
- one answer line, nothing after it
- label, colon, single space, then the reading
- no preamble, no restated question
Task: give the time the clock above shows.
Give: 9:52
